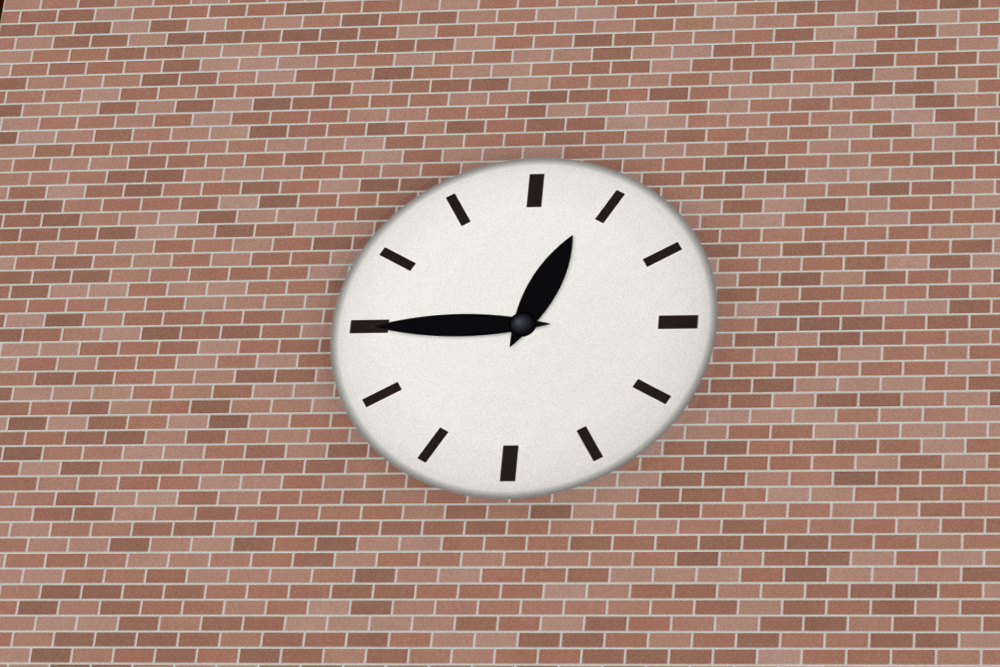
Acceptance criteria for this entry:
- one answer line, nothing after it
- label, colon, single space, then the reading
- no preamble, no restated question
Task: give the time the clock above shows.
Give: 12:45
